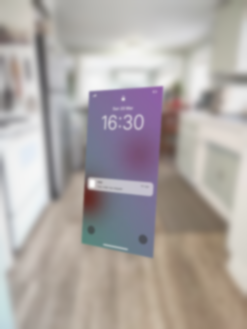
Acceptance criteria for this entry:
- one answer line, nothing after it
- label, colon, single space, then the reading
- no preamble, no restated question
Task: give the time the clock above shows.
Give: 16:30
